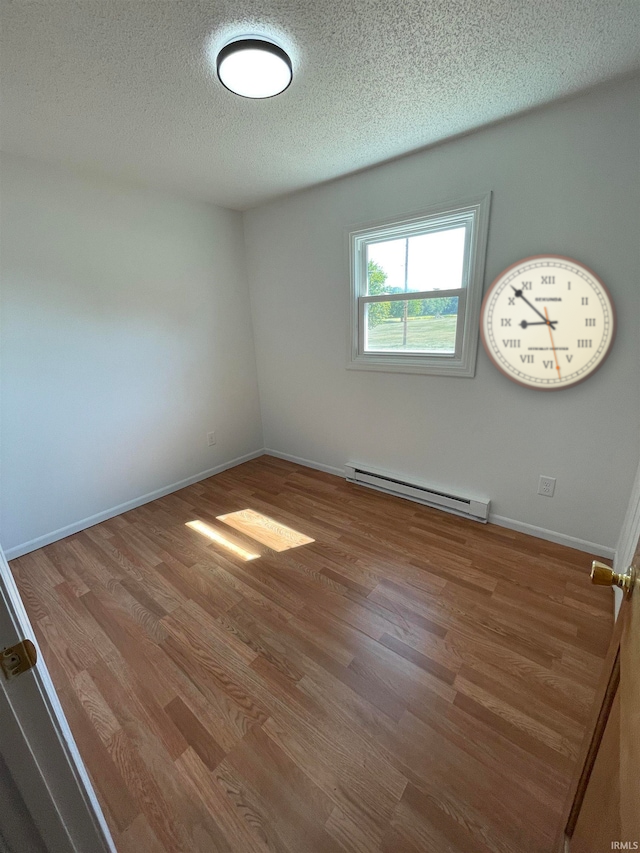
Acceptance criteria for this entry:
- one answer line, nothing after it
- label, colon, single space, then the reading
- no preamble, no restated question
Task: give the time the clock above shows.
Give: 8:52:28
